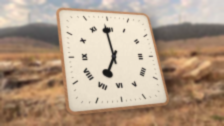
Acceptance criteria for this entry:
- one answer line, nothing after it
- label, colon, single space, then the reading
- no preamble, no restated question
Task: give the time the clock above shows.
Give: 6:59
